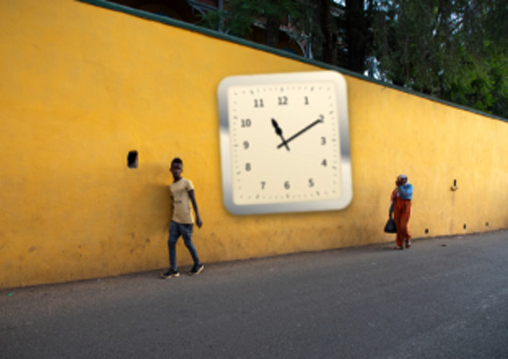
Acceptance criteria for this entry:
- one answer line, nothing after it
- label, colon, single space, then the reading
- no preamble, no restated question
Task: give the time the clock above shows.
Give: 11:10
